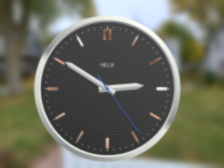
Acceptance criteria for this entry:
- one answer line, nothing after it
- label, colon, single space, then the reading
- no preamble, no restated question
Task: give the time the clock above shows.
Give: 2:50:24
